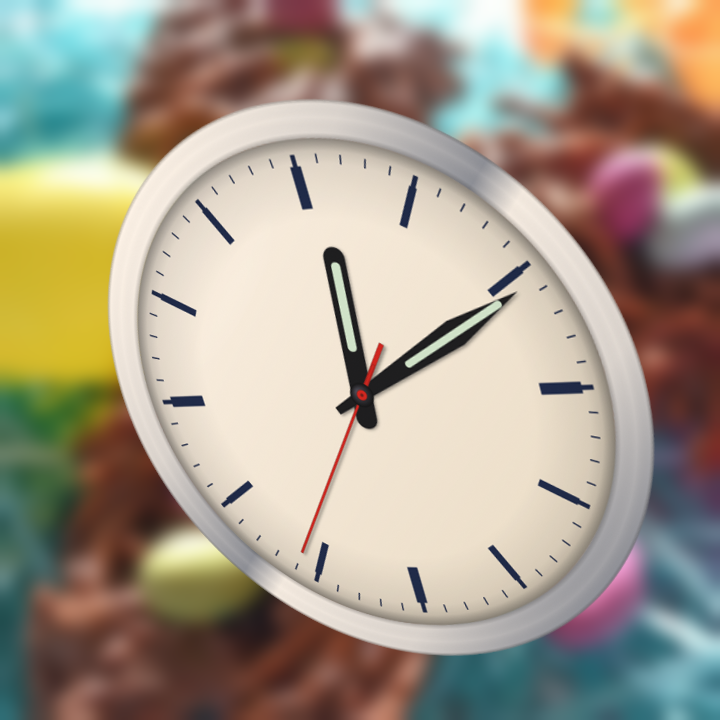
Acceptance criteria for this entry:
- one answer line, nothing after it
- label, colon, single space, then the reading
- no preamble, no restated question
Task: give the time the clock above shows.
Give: 12:10:36
